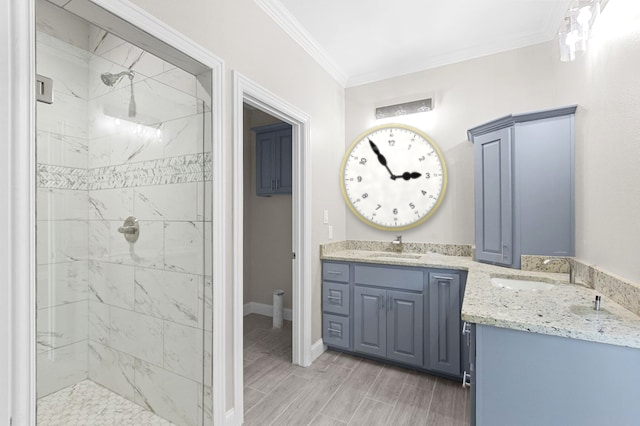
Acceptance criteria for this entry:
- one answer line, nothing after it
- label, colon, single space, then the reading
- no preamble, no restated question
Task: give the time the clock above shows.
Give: 2:55
